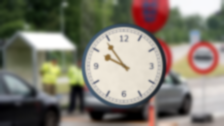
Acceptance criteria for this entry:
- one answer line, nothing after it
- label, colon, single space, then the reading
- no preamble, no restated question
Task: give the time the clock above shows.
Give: 9:54
